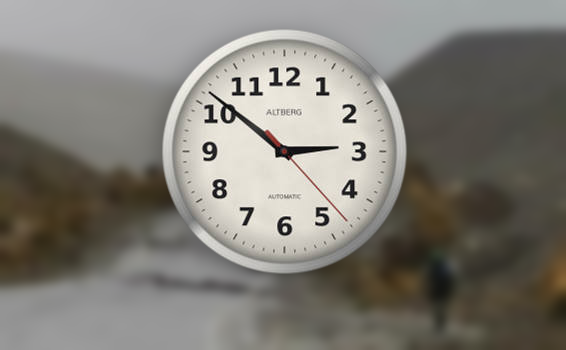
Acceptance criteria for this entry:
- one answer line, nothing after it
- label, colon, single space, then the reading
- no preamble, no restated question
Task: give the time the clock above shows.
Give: 2:51:23
